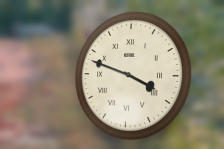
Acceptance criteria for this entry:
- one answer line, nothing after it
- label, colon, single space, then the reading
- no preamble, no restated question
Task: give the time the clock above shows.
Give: 3:48
